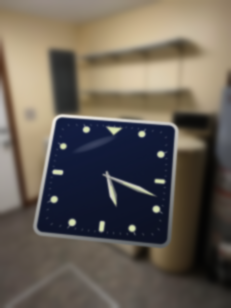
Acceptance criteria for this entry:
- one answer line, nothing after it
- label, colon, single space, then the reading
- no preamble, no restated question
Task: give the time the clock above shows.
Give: 5:18
